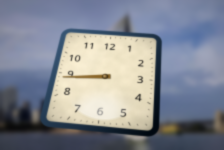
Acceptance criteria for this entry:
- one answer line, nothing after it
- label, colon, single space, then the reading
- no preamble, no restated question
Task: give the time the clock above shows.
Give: 8:44
